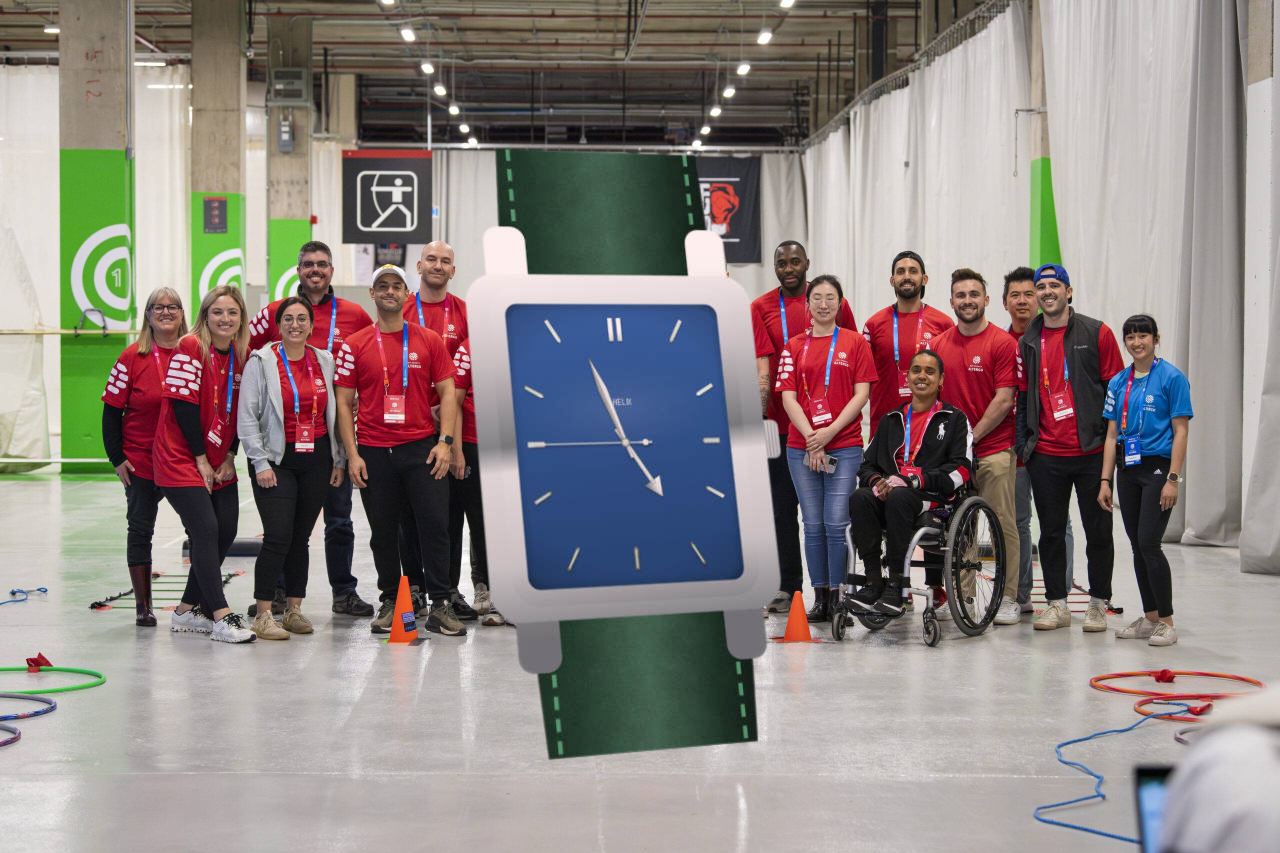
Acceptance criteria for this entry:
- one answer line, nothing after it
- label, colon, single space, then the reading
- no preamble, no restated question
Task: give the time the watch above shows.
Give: 4:56:45
